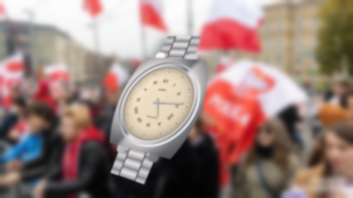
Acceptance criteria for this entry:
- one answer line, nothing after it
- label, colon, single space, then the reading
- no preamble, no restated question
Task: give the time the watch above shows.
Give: 5:14
